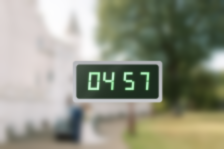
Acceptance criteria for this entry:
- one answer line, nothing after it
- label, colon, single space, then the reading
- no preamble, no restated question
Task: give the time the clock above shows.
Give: 4:57
